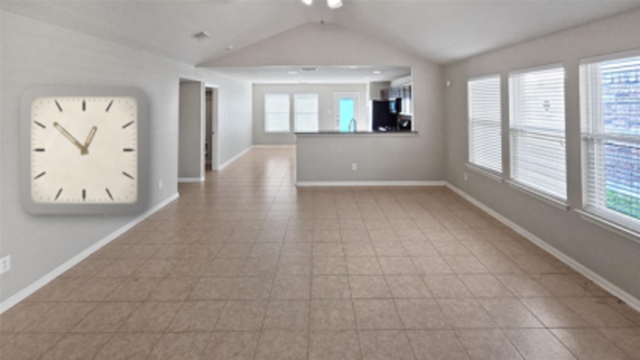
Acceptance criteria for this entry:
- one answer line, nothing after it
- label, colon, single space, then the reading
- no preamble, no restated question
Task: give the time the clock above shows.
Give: 12:52
